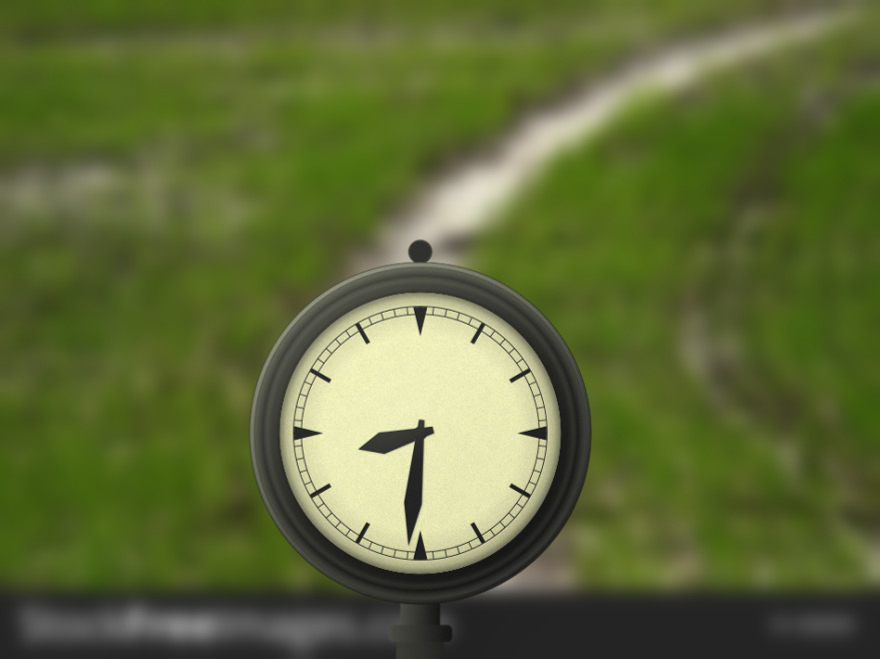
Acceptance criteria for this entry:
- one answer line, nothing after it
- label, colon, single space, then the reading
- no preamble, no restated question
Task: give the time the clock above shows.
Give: 8:31
